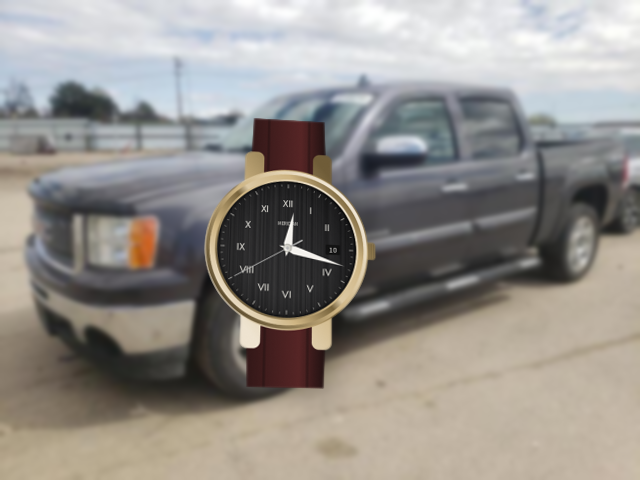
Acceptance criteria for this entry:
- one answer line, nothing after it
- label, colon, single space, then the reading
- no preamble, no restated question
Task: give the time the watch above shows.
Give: 12:17:40
